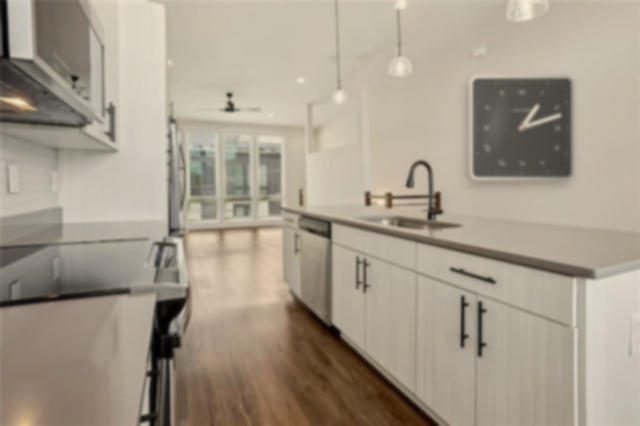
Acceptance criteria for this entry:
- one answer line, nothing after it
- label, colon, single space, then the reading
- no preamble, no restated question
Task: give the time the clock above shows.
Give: 1:12
